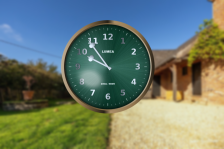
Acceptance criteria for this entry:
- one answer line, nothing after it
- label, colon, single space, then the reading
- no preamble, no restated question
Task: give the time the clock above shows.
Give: 9:54
